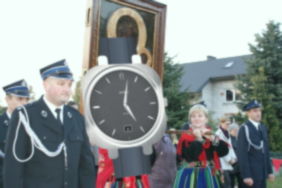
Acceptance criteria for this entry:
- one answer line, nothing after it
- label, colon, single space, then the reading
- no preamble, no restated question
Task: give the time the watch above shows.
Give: 5:02
